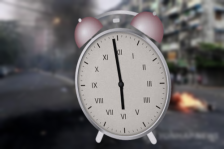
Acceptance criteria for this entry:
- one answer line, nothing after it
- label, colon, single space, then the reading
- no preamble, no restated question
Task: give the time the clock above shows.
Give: 5:59
